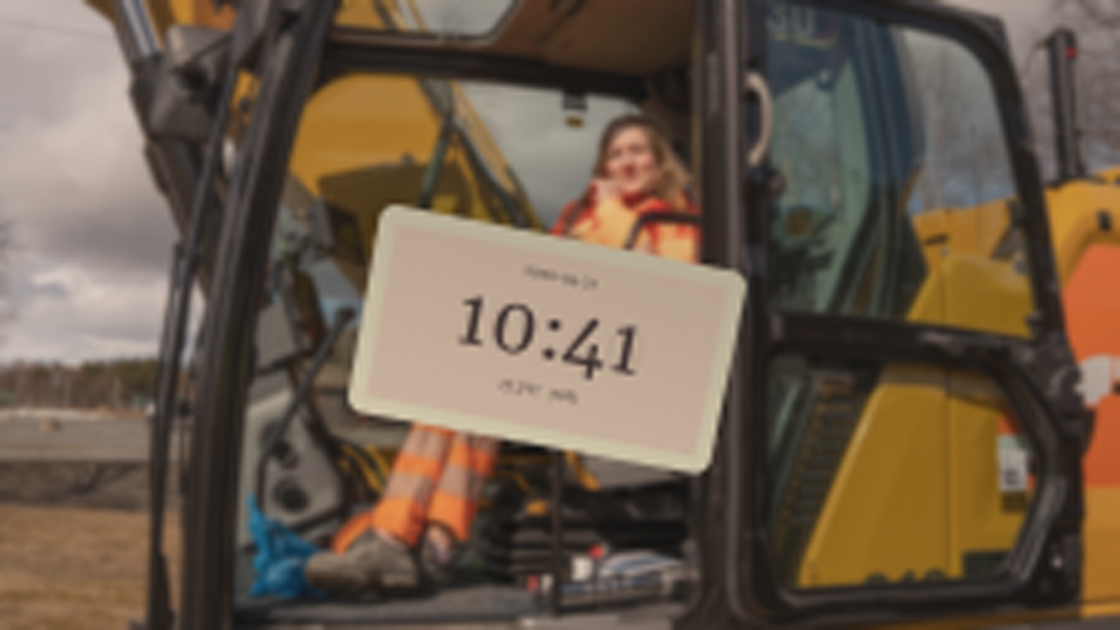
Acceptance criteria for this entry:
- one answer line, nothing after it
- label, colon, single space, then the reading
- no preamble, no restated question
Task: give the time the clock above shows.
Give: 10:41
